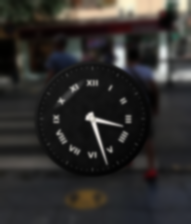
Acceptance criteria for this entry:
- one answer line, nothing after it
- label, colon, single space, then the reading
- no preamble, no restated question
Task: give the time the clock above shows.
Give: 3:27
